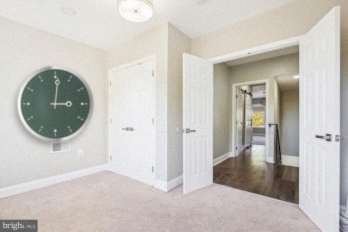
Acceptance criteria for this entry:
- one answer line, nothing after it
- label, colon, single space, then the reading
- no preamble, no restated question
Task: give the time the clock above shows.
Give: 3:01
